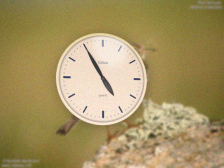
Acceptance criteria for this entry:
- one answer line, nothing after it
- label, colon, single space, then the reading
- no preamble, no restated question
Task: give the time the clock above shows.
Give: 4:55
